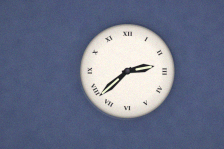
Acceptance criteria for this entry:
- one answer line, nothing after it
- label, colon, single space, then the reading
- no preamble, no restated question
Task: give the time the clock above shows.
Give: 2:38
